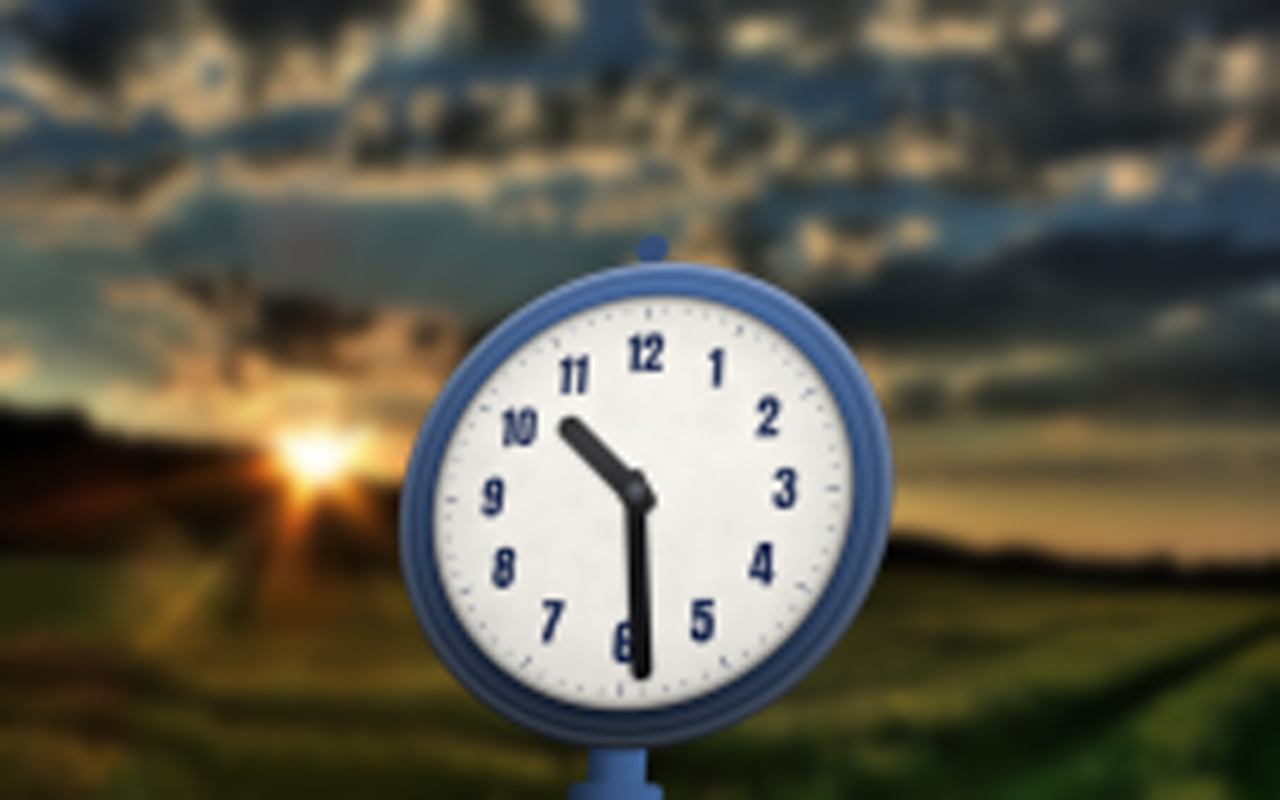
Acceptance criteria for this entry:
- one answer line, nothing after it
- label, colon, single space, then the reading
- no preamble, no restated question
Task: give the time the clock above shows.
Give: 10:29
